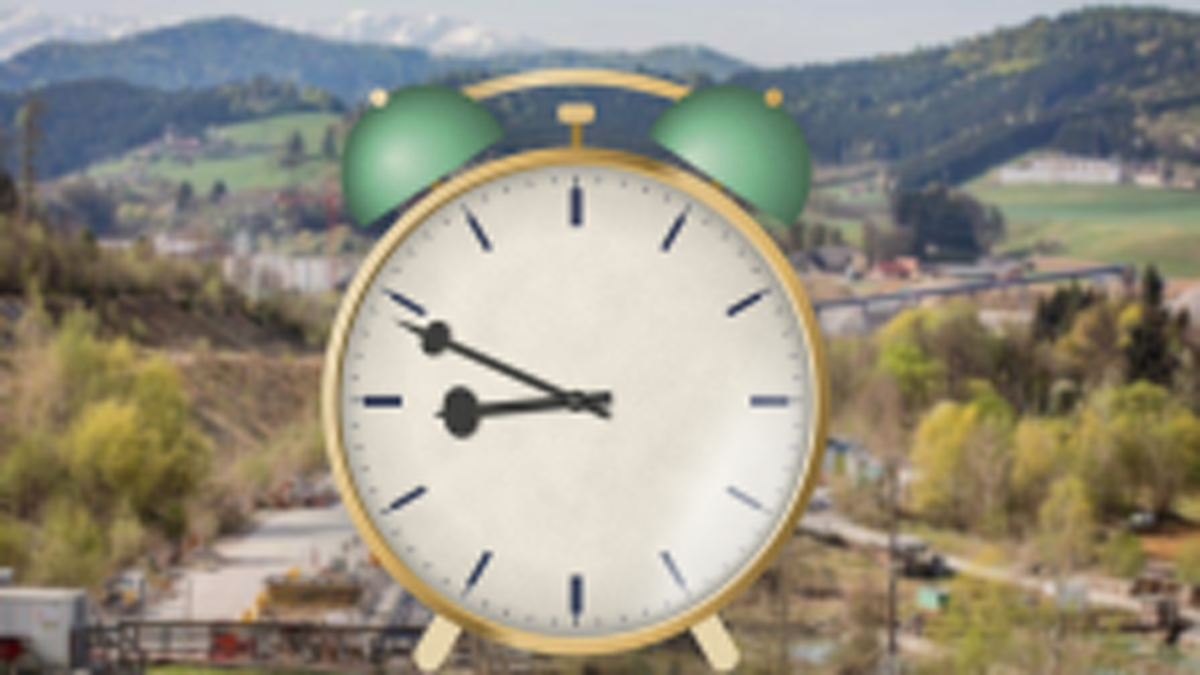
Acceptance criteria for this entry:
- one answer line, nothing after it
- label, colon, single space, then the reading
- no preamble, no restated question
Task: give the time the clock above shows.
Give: 8:49
